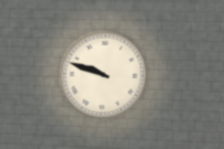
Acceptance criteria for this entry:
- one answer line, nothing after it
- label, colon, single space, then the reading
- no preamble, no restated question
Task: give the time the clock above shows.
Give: 9:48
